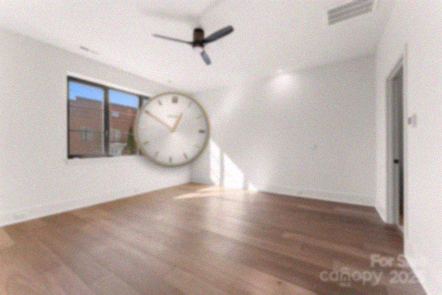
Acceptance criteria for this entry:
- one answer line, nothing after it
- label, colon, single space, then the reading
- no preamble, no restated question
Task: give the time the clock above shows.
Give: 12:50
